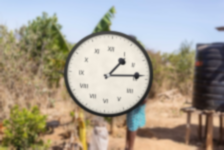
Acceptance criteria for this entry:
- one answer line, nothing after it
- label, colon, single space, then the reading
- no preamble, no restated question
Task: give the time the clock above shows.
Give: 1:14
